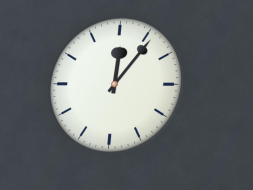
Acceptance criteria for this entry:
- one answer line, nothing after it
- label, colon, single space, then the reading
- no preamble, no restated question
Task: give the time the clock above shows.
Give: 12:06
